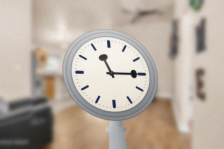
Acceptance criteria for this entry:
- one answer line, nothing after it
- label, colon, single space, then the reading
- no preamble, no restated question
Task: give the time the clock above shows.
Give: 11:15
